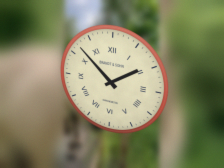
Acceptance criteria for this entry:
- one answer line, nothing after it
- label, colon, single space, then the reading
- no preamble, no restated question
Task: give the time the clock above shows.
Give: 1:52
